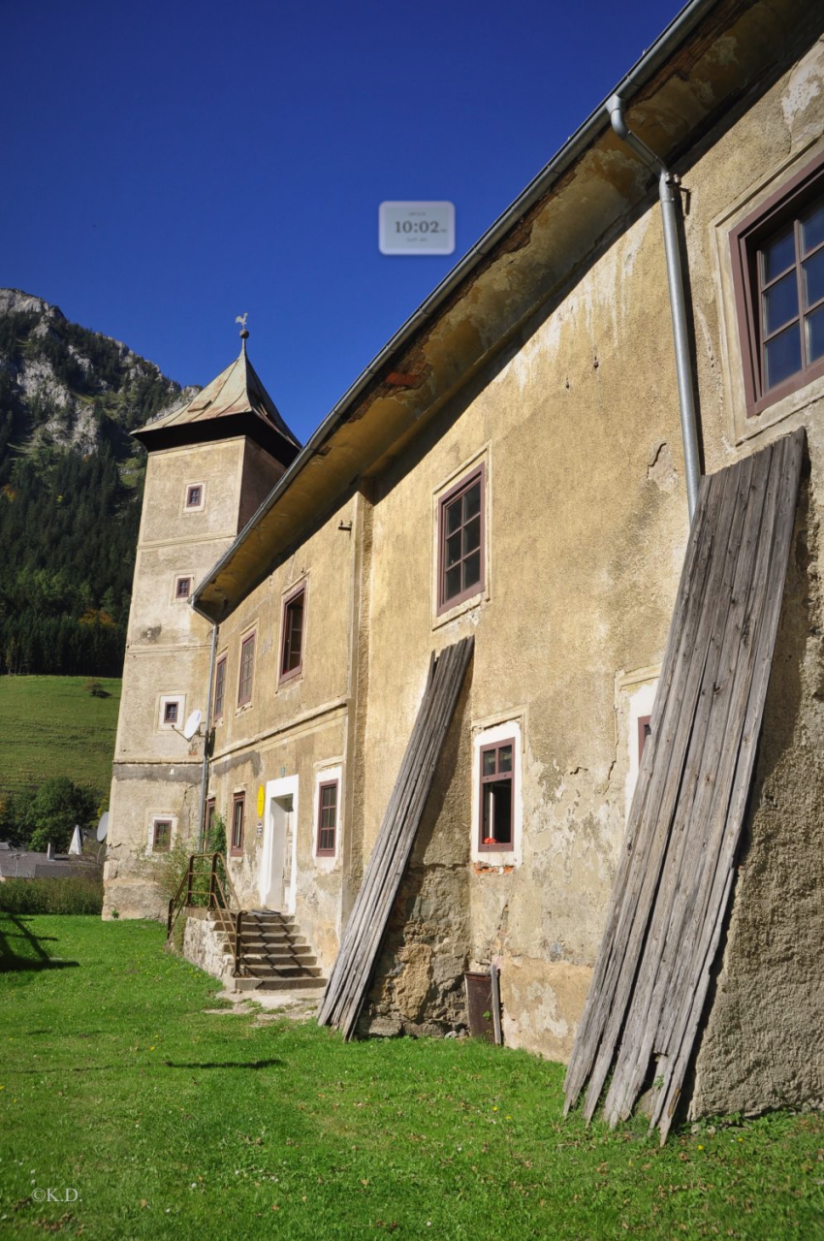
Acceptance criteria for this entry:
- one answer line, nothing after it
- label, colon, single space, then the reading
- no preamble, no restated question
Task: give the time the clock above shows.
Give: 10:02
